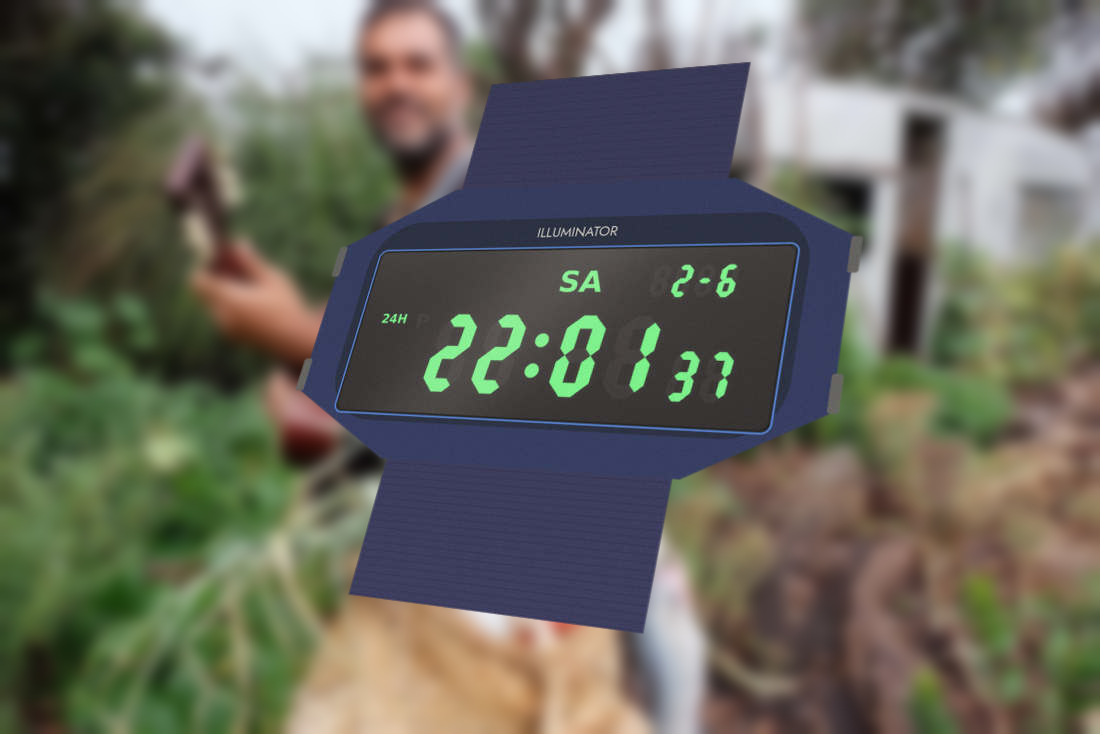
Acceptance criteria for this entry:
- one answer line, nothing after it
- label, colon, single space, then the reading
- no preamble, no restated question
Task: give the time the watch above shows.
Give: 22:01:37
